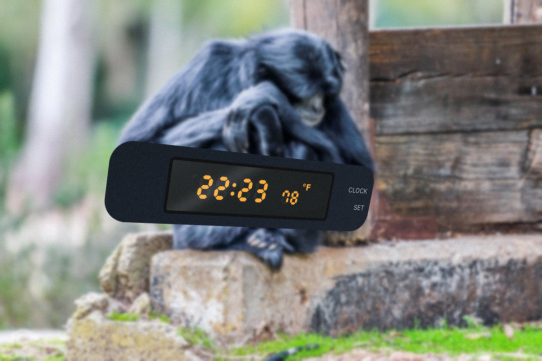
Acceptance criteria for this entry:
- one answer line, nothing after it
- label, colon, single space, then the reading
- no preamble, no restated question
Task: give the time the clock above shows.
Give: 22:23
